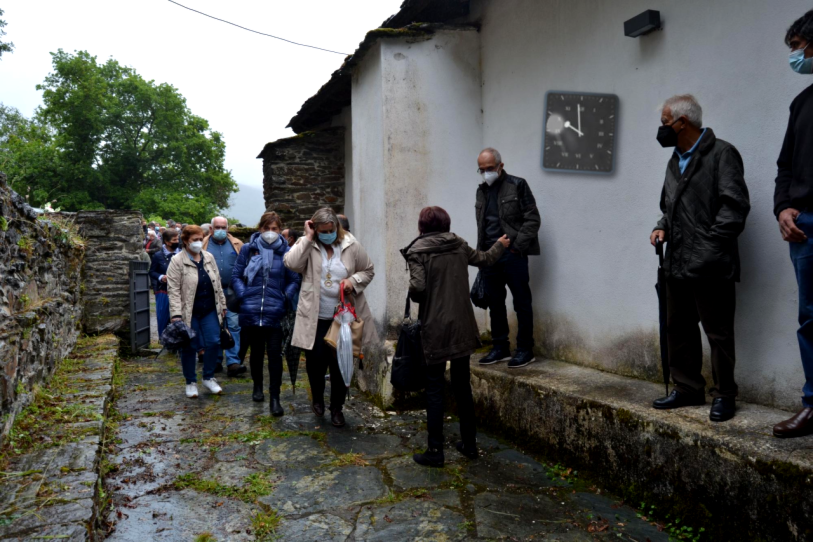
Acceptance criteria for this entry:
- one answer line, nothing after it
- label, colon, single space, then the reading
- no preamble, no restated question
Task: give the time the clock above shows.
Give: 9:59
